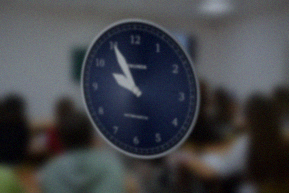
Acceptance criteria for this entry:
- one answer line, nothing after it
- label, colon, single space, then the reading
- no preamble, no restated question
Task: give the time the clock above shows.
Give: 9:55
